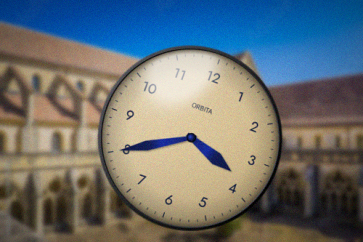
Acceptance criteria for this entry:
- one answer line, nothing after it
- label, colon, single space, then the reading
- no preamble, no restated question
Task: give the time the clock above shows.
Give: 3:40
